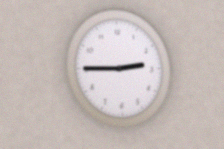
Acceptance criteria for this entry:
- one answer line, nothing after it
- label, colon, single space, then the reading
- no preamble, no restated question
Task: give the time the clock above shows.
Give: 2:45
